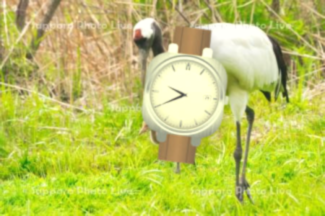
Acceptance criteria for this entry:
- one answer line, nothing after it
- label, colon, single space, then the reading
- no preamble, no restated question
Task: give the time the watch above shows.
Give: 9:40
